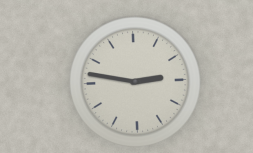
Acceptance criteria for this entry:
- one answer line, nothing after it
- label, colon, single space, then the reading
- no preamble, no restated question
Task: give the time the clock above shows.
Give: 2:47
